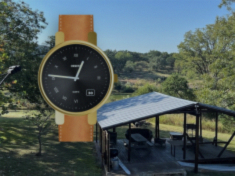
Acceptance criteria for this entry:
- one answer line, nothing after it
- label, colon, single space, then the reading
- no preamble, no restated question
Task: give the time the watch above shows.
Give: 12:46
